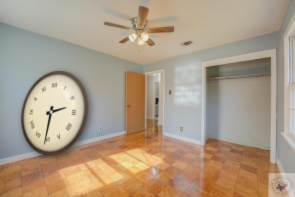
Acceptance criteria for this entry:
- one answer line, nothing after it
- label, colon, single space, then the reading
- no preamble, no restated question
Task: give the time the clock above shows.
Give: 2:31
